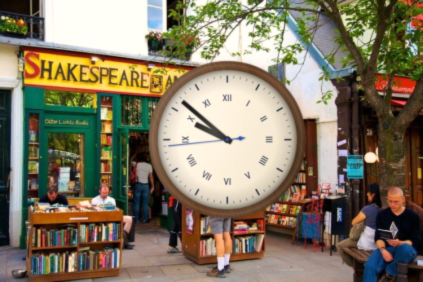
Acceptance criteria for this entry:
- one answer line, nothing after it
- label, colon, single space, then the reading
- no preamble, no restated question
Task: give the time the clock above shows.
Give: 9:51:44
